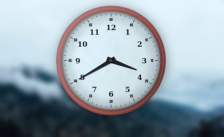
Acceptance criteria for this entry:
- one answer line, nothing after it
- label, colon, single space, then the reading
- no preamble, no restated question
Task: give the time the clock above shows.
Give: 3:40
